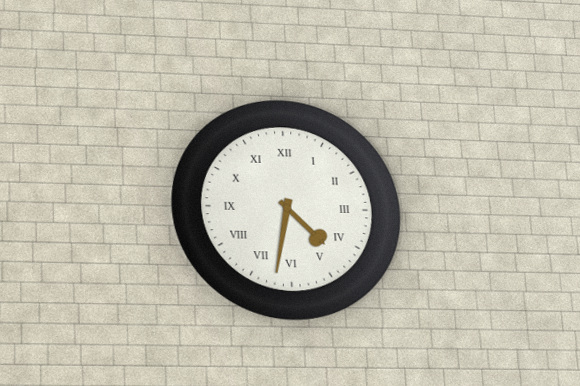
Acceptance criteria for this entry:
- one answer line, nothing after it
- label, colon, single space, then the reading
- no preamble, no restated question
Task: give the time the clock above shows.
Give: 4:32
